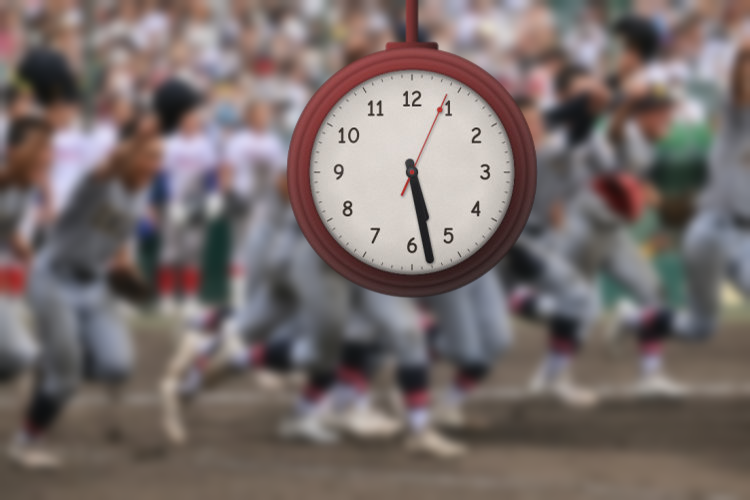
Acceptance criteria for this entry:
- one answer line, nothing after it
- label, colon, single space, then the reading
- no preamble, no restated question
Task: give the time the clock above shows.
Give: 5:28:04
